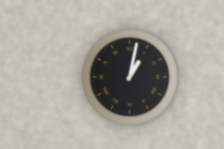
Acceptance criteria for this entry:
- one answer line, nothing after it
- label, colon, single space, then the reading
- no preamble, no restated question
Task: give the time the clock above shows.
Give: 1:02
